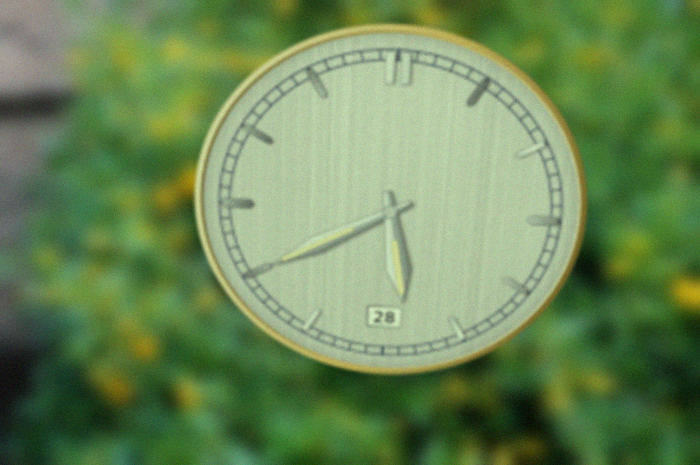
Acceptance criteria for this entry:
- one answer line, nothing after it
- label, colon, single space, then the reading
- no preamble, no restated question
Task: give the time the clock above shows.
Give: 5:40
